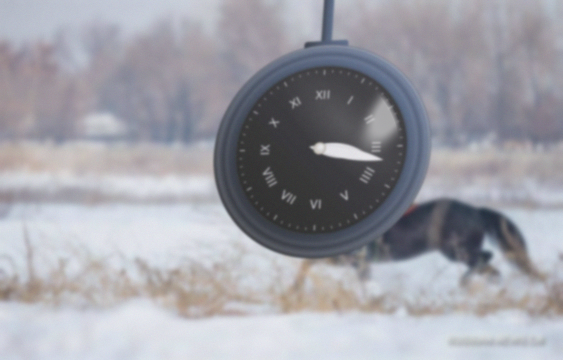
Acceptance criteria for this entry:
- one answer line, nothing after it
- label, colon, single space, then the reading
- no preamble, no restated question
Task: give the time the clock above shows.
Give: 3:17
